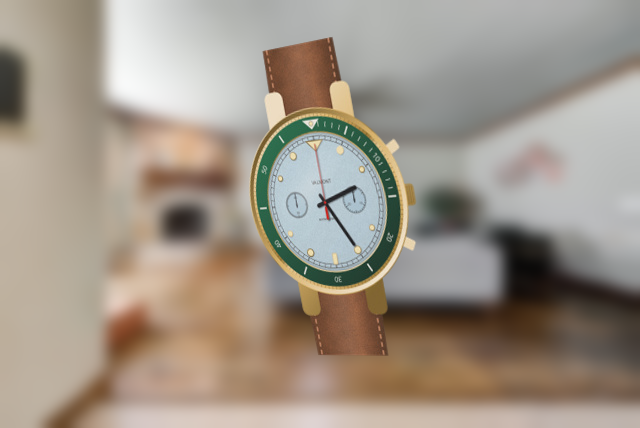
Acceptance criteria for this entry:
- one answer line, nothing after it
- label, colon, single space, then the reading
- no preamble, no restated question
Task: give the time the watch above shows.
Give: 2:25
